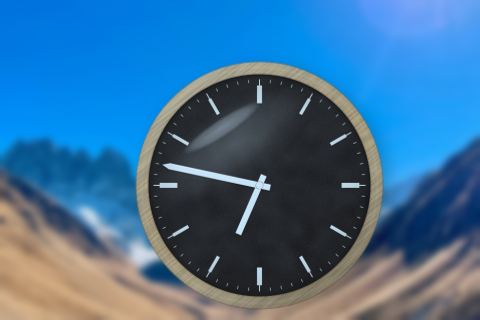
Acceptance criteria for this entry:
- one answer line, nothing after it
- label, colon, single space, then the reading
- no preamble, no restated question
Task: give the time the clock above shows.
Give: 6:47
